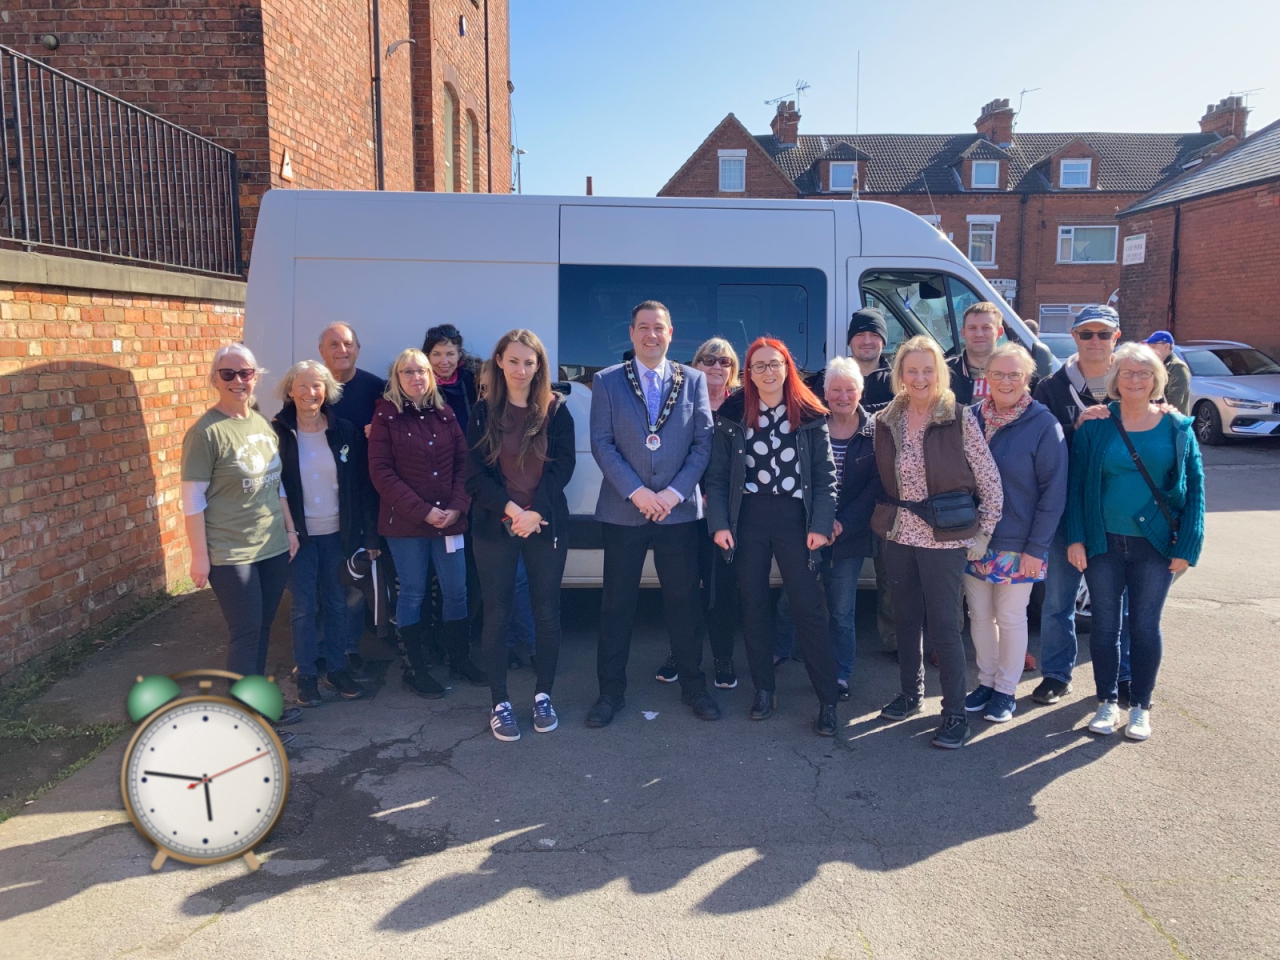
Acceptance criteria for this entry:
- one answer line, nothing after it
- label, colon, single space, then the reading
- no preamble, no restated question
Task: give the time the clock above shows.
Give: 5:46:11
